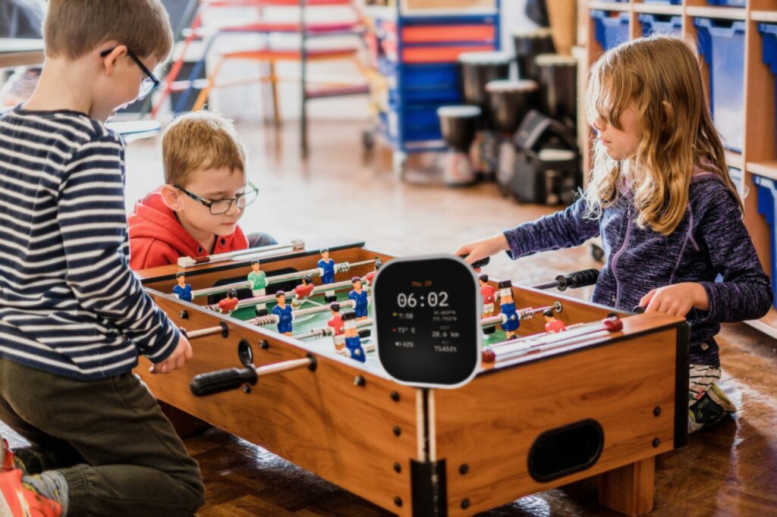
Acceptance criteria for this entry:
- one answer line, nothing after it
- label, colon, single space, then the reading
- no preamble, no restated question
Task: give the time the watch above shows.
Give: 6:02
